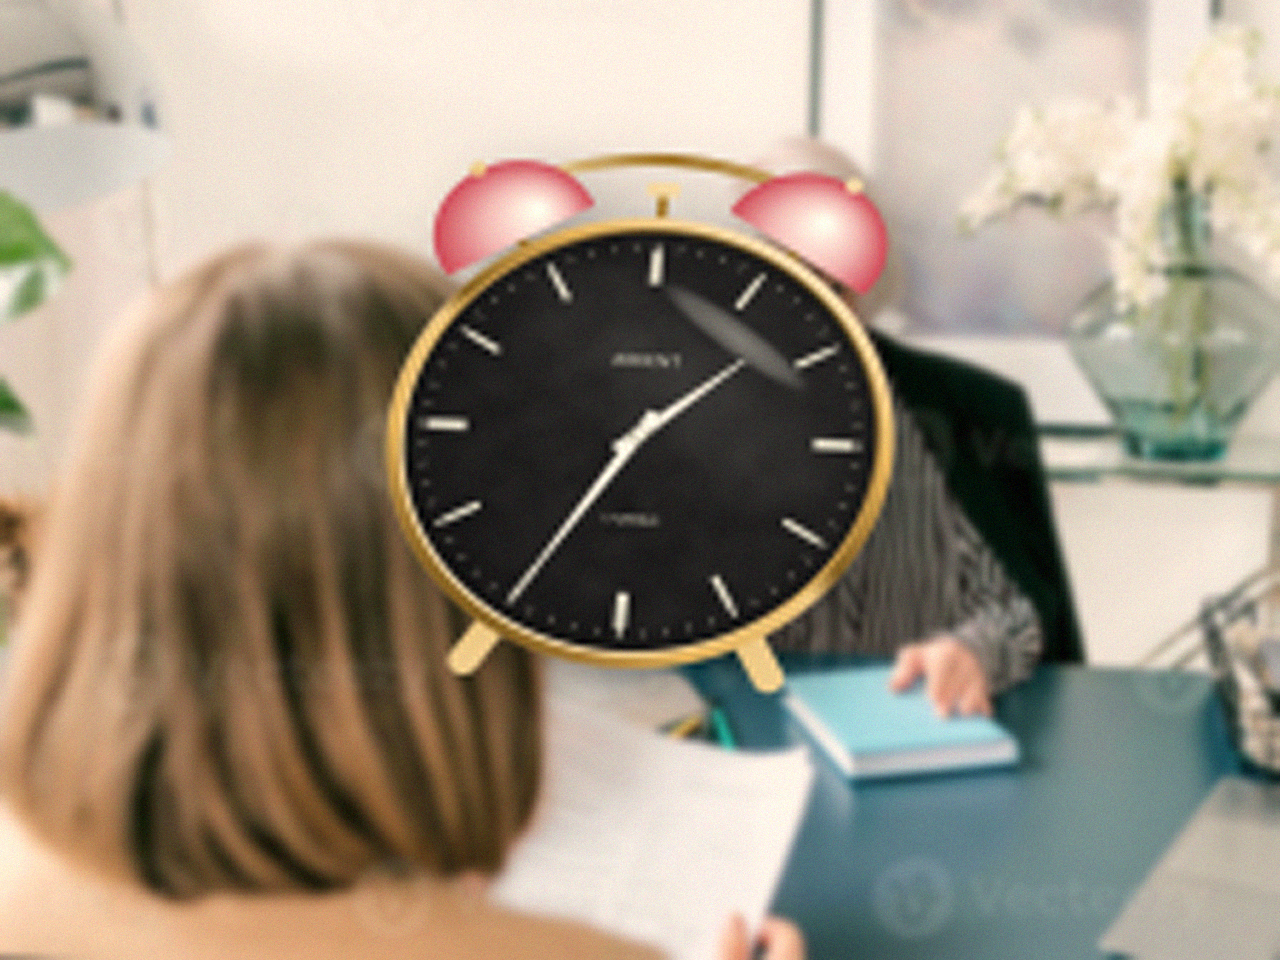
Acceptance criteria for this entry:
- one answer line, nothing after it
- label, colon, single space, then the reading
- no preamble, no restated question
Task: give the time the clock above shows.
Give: 1:35
